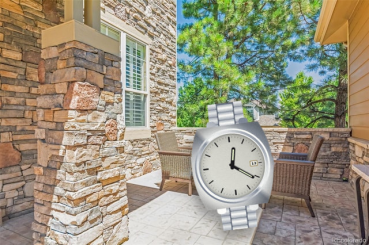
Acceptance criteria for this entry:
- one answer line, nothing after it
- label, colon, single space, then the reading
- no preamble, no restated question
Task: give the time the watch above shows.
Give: 12:21
